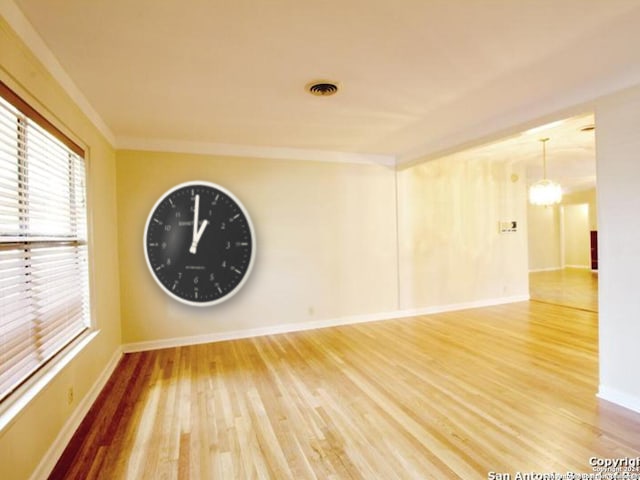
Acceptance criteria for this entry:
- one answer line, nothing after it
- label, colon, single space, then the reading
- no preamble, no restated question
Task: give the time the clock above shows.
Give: 1:01
